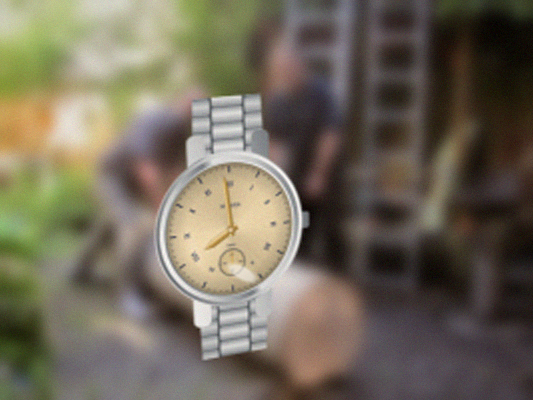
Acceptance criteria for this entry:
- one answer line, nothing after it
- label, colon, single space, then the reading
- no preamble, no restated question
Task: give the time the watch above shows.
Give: 7:59
